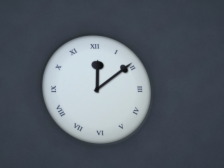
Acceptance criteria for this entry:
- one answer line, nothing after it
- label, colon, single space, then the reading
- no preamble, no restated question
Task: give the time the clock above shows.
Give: 12:09
